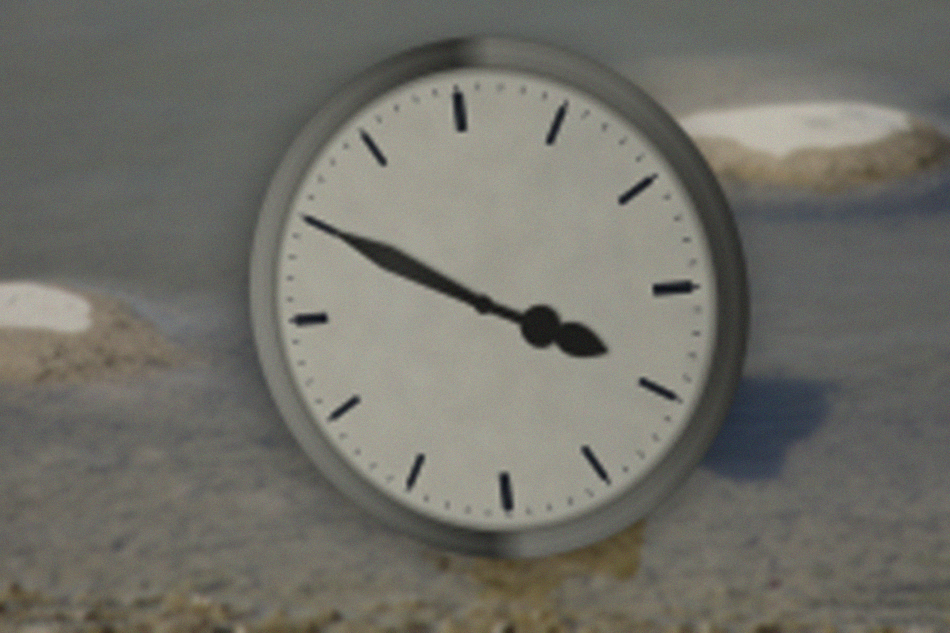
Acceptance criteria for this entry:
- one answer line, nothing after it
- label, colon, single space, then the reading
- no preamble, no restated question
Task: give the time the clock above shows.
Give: 3:50
